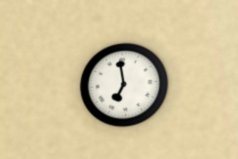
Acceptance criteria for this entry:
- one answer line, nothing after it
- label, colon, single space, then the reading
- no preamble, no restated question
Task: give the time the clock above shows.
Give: 6:59
